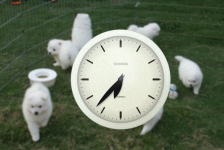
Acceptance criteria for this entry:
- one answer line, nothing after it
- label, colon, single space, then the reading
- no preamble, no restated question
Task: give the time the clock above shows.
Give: 6:37
